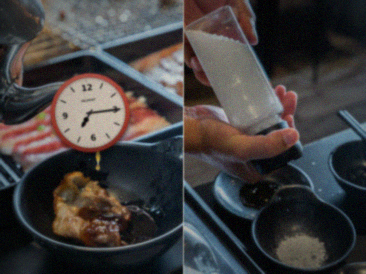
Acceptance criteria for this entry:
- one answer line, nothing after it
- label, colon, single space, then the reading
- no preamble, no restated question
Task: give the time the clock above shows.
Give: 7:15
